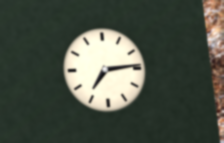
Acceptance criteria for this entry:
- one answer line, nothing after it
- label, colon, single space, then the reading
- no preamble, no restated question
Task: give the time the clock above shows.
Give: 7:14
